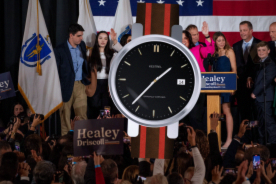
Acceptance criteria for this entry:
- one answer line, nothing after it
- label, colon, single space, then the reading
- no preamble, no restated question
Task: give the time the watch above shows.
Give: 1:37
